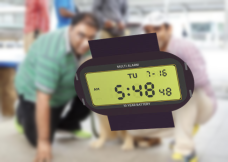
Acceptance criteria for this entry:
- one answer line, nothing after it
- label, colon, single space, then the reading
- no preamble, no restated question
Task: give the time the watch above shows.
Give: 5:48:48
